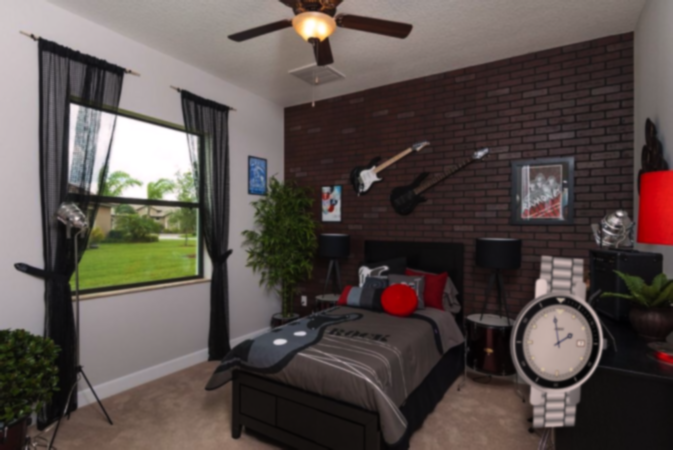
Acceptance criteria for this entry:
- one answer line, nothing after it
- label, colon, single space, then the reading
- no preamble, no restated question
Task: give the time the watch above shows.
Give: 1:58
